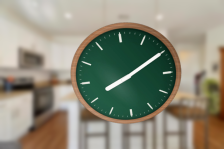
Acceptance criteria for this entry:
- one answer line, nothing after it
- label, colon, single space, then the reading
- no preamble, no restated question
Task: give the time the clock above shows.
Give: 8:10
